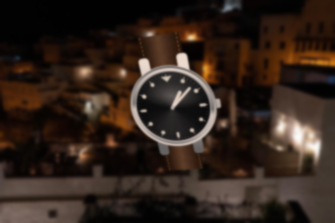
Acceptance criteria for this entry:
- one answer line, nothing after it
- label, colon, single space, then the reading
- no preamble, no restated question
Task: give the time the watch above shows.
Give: 1:08
